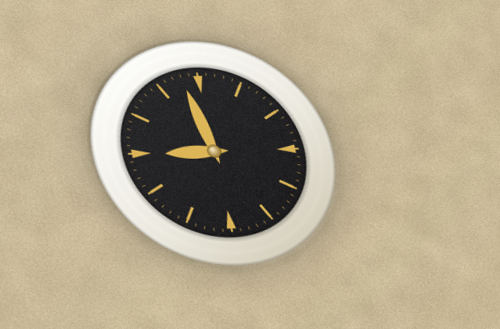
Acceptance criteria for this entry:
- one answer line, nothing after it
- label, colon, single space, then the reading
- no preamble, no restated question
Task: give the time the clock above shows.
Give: 8:58
